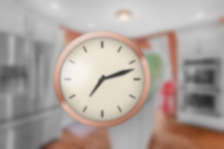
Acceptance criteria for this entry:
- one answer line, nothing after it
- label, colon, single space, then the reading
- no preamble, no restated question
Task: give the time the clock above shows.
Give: 7:12
